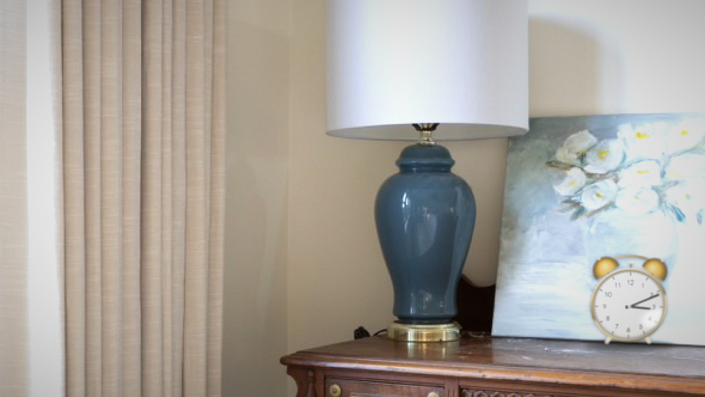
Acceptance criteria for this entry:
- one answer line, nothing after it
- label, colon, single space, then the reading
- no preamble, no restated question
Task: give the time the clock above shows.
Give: 3:11
